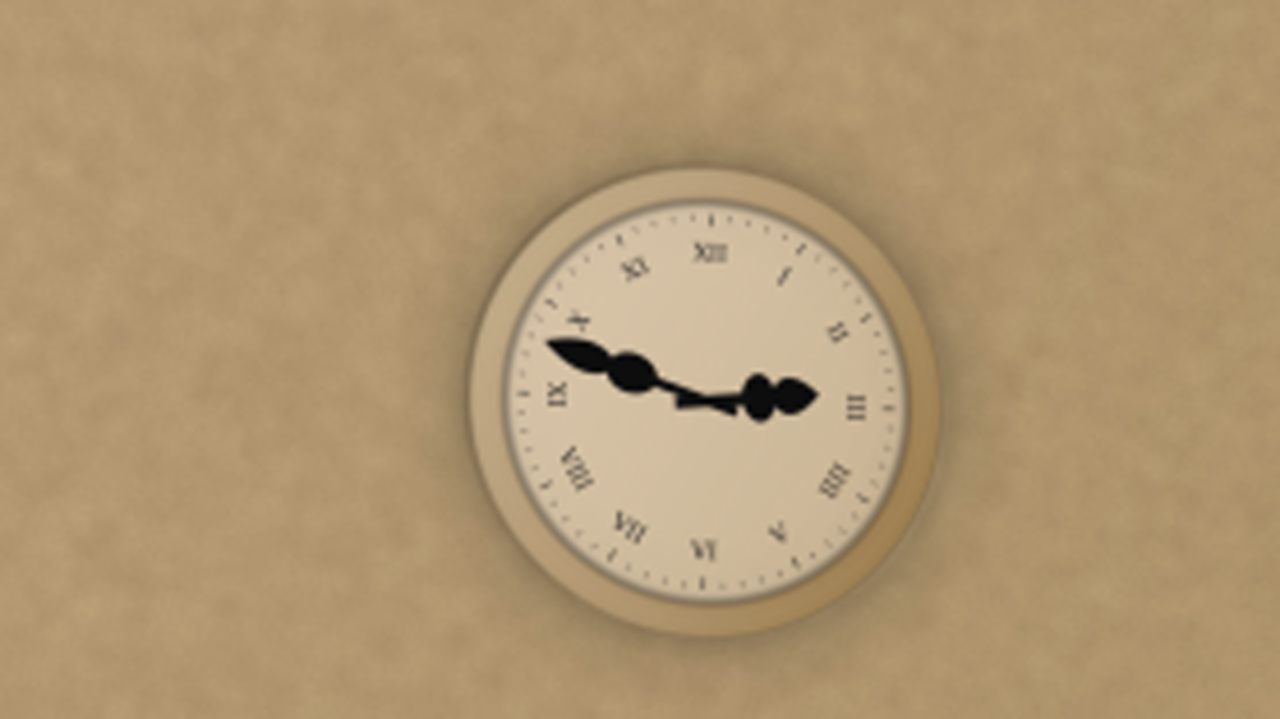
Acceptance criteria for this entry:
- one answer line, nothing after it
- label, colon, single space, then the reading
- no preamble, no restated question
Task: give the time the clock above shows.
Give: 2:48
